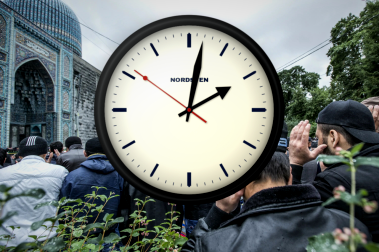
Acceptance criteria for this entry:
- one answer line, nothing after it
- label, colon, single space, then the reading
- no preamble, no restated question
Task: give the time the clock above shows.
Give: 2:01:51
